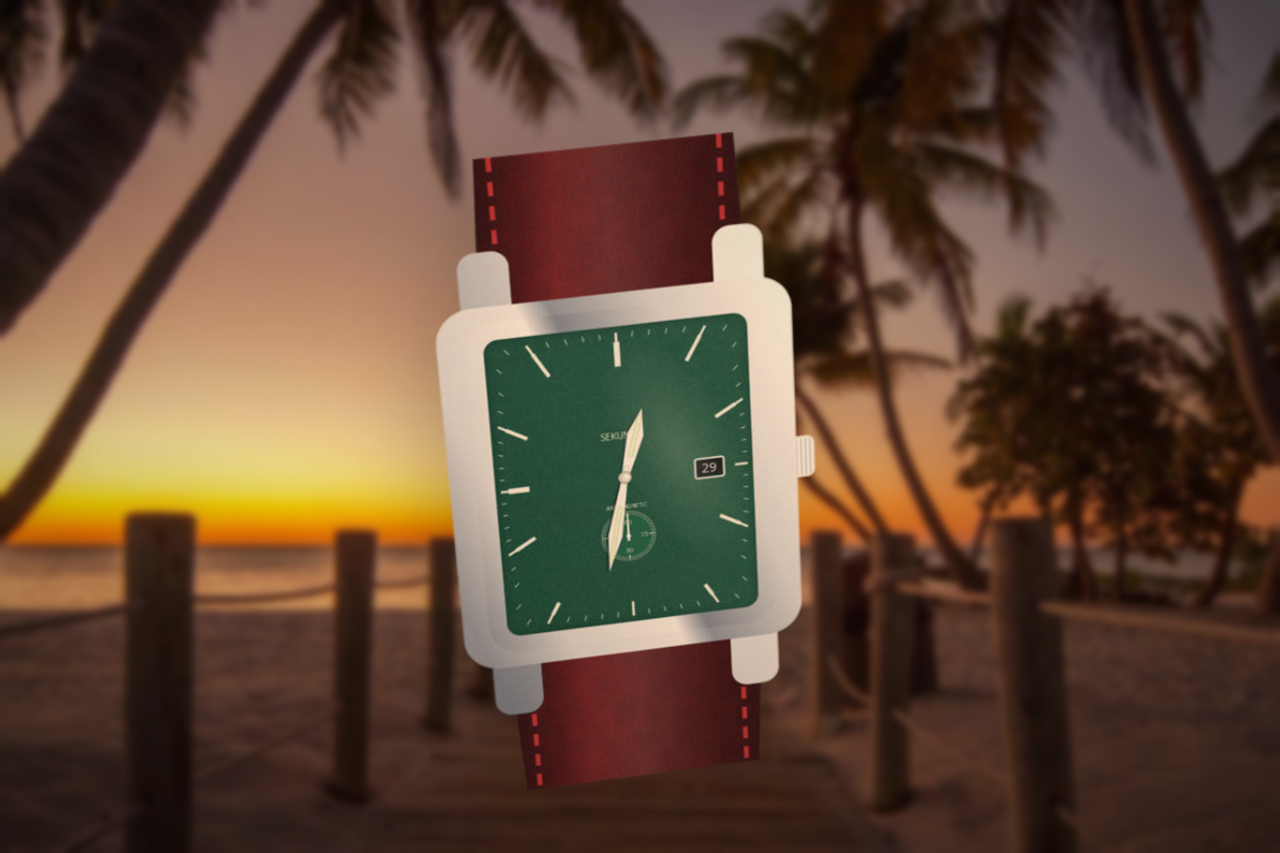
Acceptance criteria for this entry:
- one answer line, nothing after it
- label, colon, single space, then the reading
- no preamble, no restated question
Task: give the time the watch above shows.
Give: 12:32
